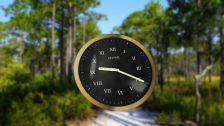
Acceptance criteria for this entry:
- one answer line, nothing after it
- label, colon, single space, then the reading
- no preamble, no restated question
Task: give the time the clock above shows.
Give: 9:20
